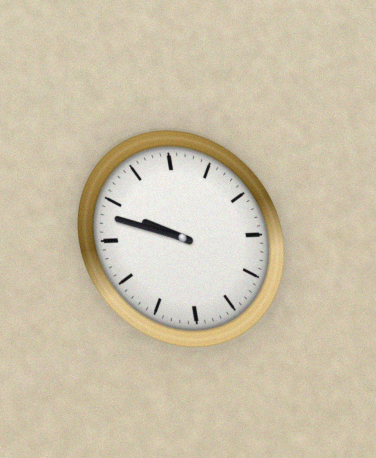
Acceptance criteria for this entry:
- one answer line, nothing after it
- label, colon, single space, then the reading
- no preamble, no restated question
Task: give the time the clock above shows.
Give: 9:48
